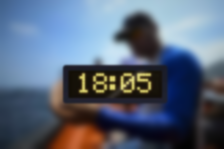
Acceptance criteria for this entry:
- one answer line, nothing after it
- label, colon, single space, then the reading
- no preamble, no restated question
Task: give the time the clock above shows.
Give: 18:05
